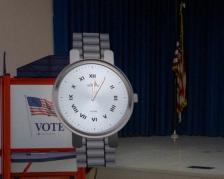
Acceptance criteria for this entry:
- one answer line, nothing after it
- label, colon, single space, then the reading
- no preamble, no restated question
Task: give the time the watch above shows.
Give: 12:05
